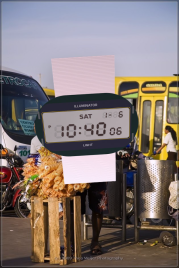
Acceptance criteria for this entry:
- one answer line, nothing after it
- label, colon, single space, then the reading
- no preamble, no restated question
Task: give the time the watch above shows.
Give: 10:40:06
